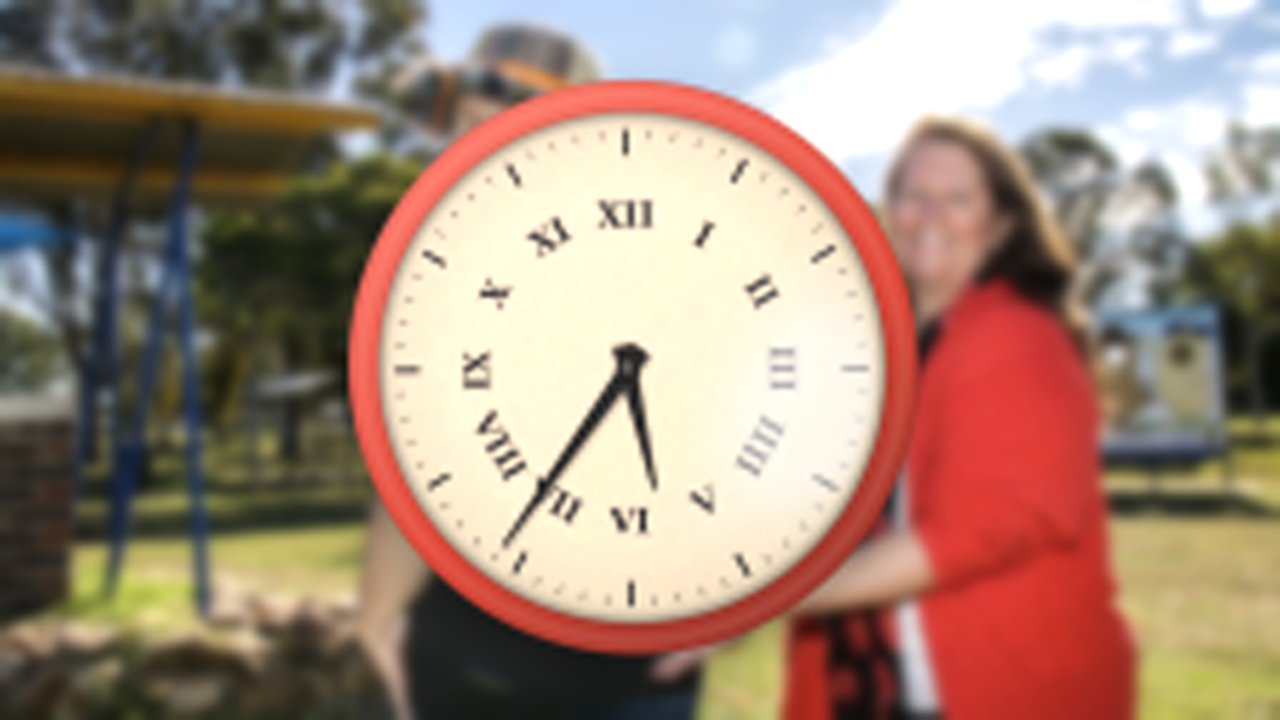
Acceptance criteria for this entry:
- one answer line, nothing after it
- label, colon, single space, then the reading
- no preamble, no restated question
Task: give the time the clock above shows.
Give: 5:36
